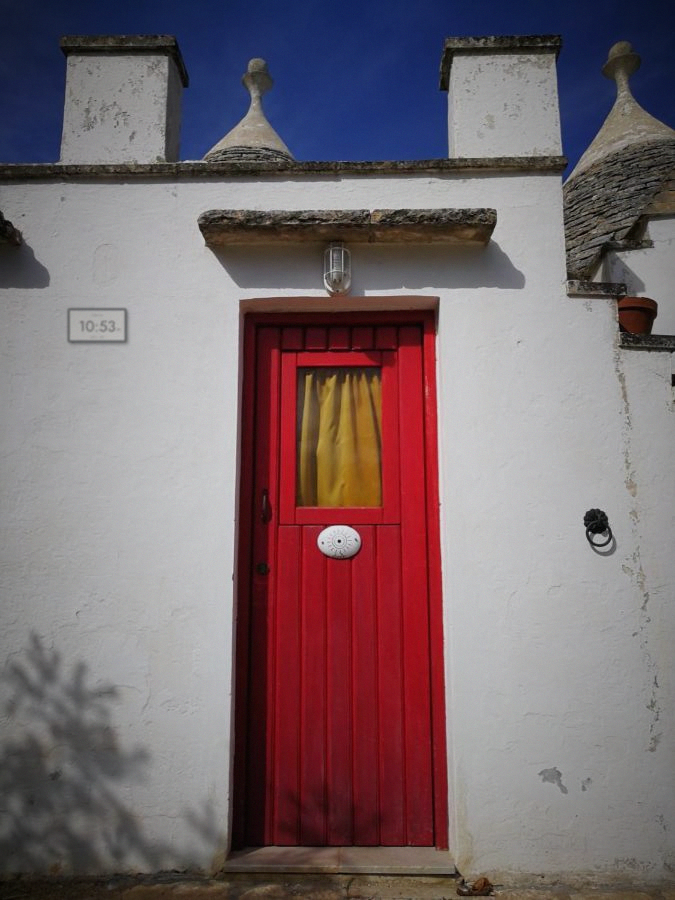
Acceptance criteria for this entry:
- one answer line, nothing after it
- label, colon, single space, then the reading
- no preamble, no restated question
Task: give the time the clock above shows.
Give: 10:53
